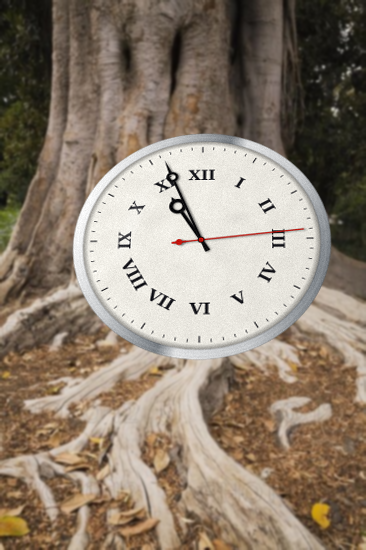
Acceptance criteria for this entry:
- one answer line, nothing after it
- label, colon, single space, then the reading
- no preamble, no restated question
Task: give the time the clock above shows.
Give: 10:56:14
